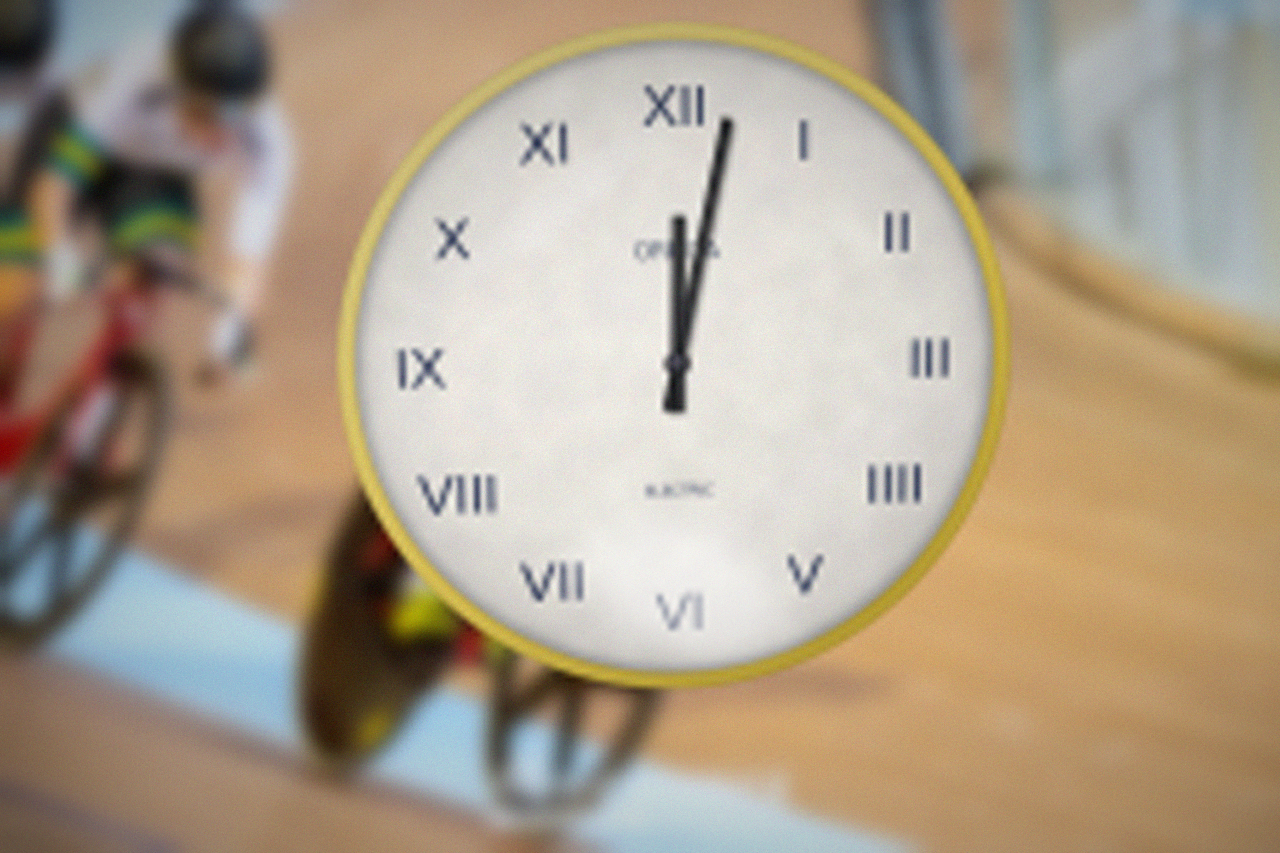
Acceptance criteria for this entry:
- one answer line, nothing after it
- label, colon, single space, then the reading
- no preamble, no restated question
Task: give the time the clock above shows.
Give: 12:02
